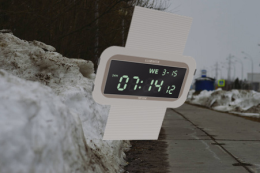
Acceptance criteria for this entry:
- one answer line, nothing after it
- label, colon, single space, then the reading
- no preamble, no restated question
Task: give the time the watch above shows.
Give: 7:14:12
